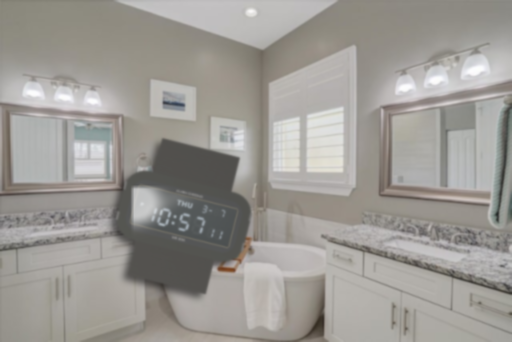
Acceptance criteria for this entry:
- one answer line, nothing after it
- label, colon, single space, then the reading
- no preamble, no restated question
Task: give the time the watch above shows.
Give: 10:57:11
